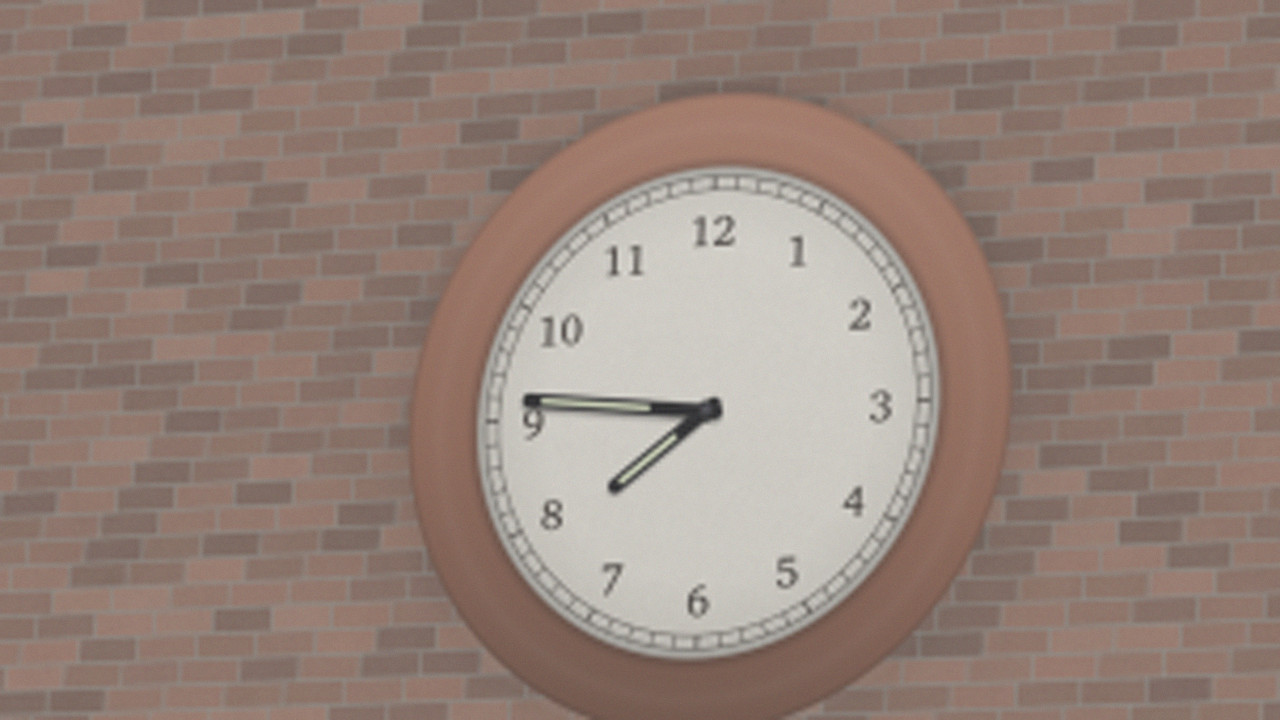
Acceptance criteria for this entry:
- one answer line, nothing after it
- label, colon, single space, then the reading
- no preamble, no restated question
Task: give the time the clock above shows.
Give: 7:46
